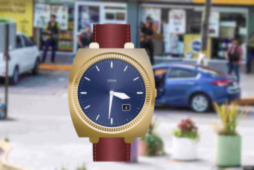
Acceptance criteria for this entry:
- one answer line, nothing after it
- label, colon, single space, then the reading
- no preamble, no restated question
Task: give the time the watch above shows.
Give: 3:31
